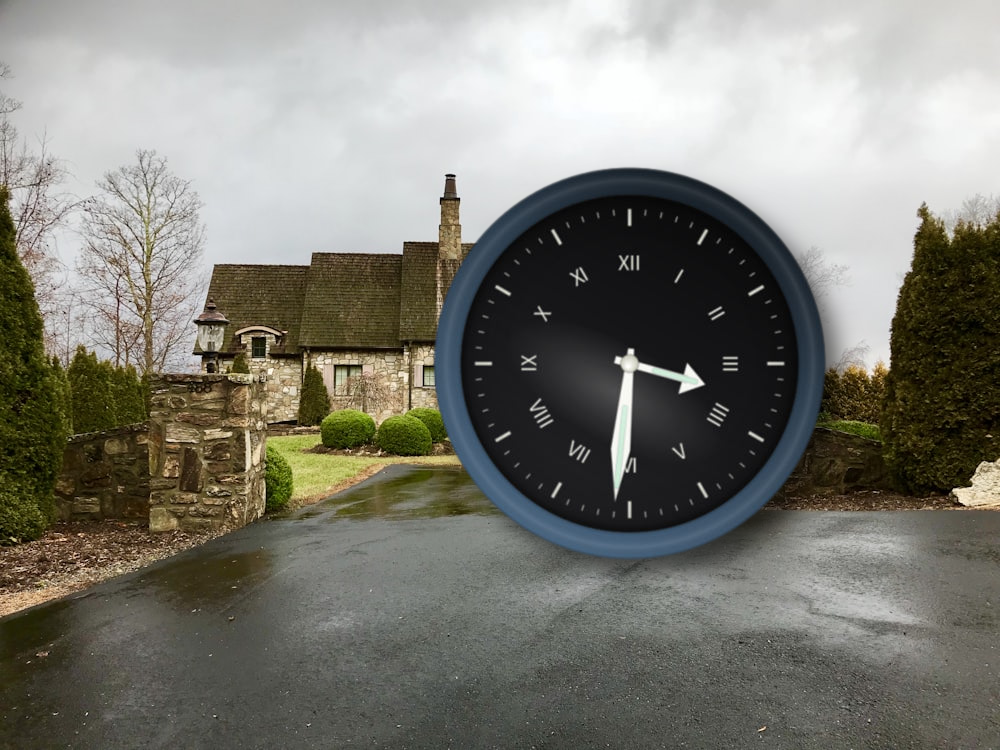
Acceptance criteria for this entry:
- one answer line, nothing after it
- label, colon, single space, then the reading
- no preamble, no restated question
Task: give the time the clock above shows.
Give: 3:31
